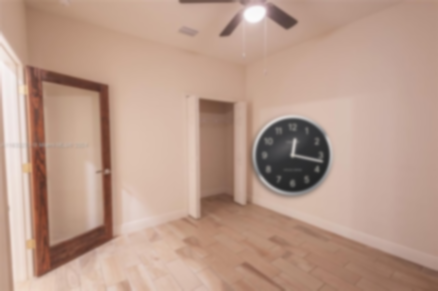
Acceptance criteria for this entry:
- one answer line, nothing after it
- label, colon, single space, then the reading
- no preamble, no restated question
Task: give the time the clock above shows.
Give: 12:17
